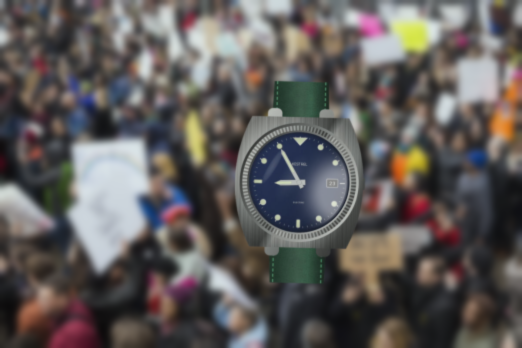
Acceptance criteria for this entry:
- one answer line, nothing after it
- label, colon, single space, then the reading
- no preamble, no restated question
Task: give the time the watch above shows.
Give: 8:55
